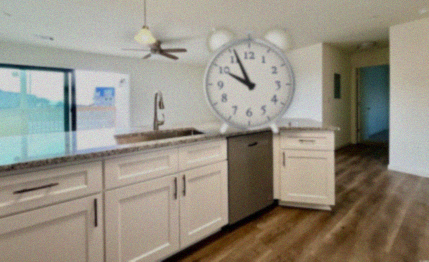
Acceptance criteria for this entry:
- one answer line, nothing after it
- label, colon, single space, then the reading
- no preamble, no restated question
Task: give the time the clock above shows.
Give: 9:56
